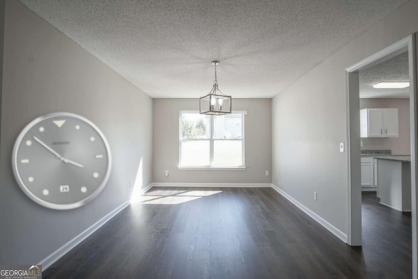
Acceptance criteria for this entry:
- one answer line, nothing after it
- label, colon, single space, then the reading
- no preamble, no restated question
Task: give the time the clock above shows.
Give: 3:52
